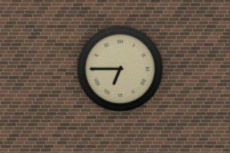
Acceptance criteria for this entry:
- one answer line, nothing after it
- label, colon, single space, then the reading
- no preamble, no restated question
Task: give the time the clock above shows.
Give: 6:45
